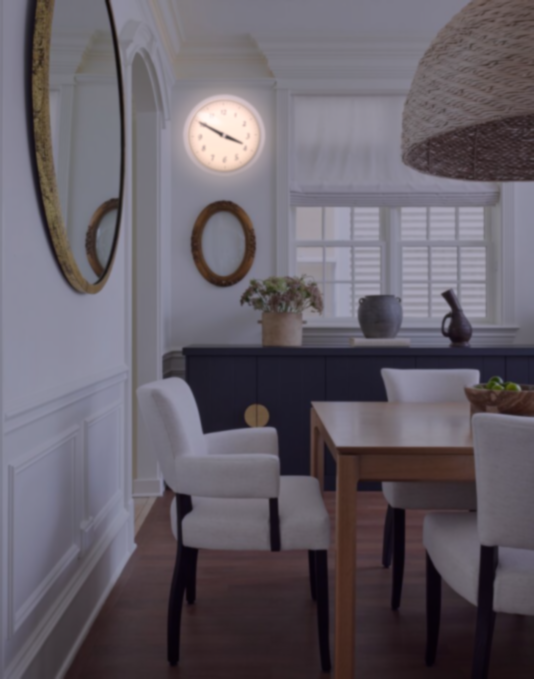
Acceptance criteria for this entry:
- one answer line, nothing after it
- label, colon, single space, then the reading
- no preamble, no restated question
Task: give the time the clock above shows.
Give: 3:50
